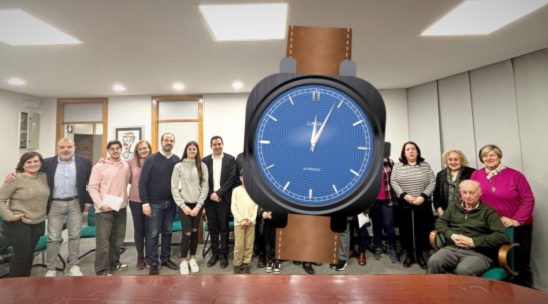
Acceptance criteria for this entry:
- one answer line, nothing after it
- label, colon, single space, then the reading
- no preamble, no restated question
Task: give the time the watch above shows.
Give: 12:04
